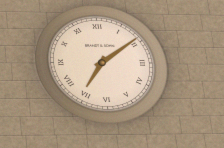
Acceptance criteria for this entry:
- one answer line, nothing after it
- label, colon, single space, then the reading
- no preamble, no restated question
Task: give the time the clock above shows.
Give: 7:09
